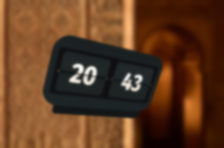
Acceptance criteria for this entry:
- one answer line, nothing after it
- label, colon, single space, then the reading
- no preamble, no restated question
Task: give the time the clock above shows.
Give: 20:43
